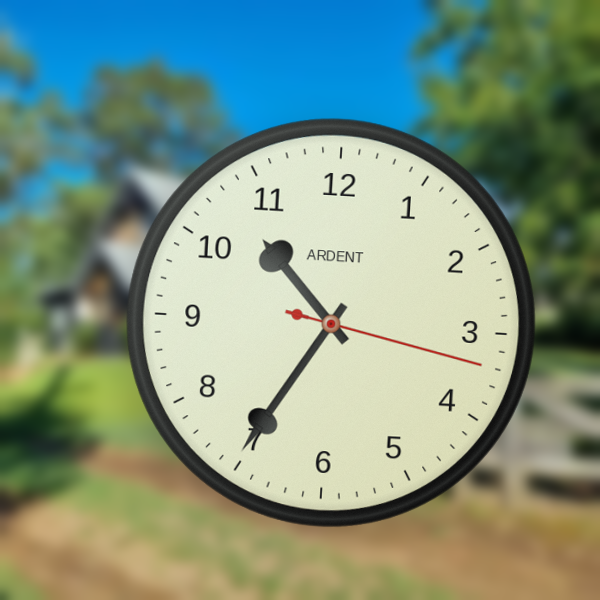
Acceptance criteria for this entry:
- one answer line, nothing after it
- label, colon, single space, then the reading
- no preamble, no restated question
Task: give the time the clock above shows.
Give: 10:35:17
